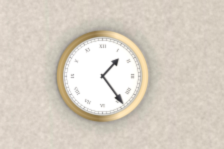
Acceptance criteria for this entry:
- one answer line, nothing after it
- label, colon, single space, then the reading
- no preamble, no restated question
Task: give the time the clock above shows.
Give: 1:24
